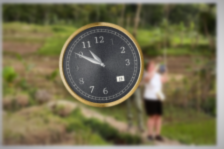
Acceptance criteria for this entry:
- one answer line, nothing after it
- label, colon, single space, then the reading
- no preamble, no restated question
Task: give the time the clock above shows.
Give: 10:50
